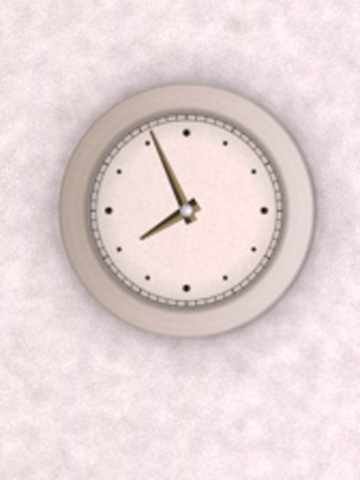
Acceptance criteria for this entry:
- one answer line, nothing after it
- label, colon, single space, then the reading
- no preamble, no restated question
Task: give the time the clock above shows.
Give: 7:56
